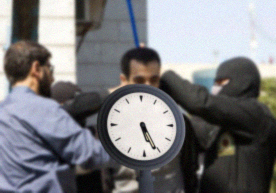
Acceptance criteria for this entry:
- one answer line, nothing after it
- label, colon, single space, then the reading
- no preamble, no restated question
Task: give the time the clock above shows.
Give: 5:26
